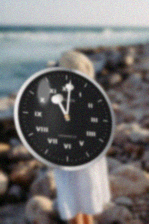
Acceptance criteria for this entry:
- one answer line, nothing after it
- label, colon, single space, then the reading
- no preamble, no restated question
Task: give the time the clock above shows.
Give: 11:01
